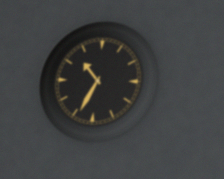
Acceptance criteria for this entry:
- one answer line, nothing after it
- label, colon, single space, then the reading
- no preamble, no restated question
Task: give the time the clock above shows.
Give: 10:34
